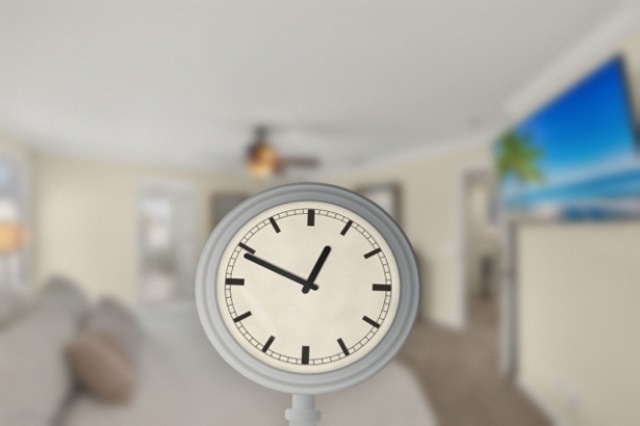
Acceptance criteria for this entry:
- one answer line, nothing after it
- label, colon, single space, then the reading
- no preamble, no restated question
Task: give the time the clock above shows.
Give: 12:49
